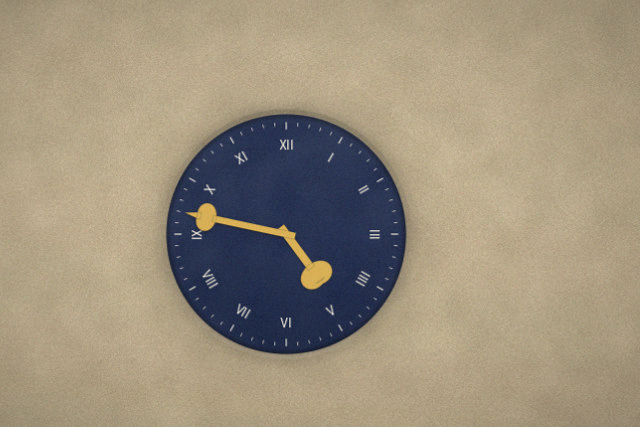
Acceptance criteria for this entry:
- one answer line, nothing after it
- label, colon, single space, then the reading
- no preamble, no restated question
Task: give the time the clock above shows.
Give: 4:47
